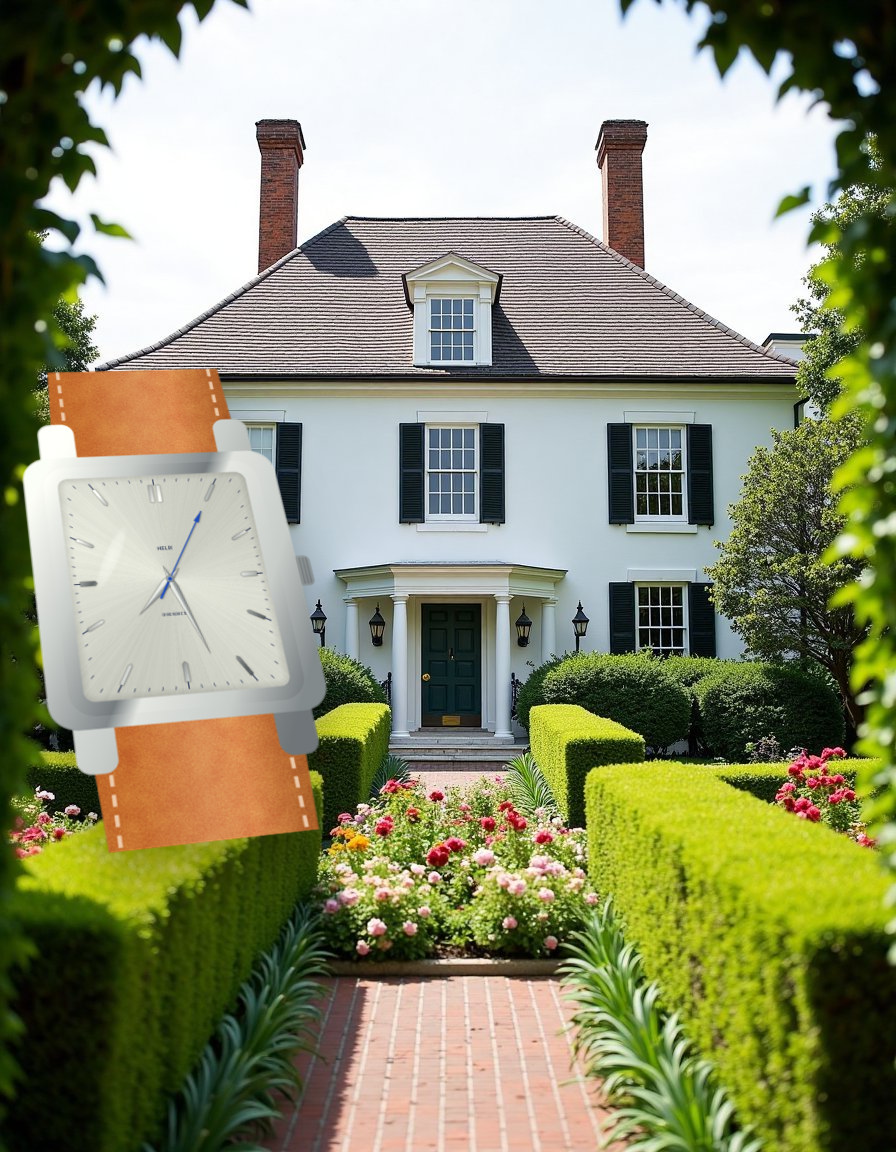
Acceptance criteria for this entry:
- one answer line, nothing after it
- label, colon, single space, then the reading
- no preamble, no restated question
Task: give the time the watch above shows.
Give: 7:27:05
